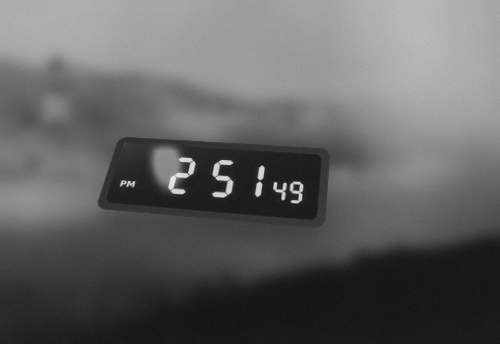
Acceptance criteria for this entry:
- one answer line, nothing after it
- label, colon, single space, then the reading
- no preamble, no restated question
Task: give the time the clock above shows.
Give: 2:51:49
